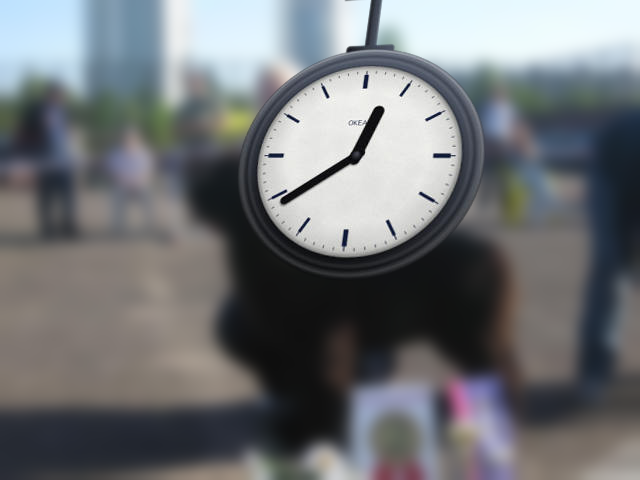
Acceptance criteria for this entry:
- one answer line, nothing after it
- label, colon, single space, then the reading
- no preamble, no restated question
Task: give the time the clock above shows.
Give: 12:39
